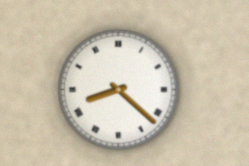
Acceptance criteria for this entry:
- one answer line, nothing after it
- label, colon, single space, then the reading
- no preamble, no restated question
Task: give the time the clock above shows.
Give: 8:22
